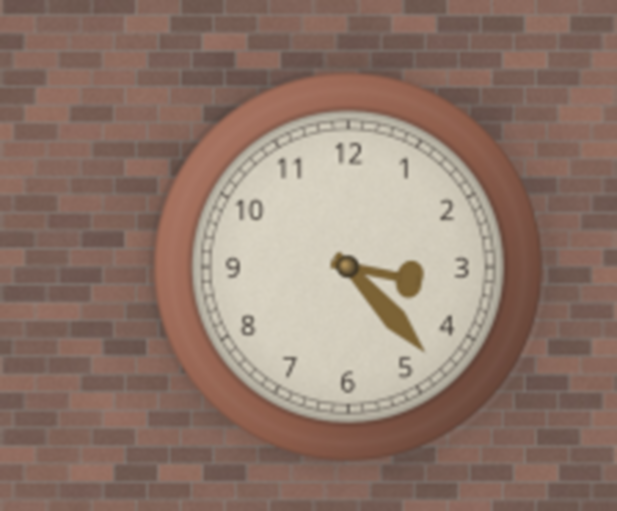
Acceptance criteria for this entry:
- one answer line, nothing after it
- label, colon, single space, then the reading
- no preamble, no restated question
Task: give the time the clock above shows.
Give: 3:23
